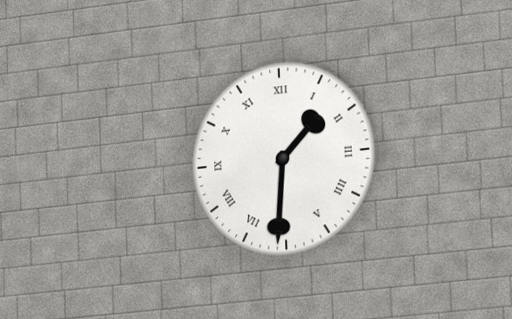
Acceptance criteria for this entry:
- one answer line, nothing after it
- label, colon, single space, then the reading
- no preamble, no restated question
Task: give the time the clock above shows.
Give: 1:31
